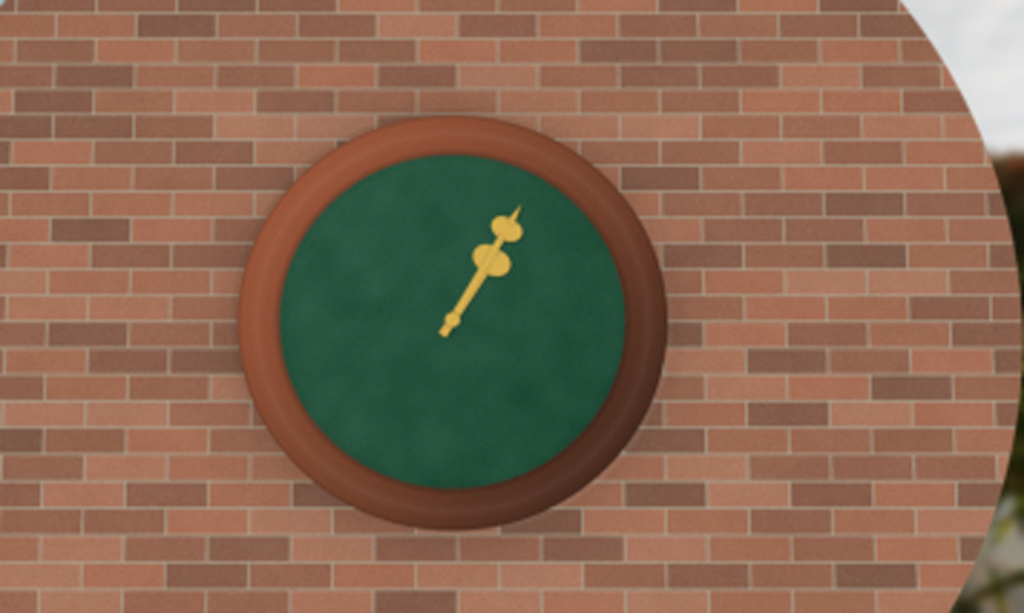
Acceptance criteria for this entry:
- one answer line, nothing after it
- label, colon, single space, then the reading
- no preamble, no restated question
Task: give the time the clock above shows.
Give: 1:05
